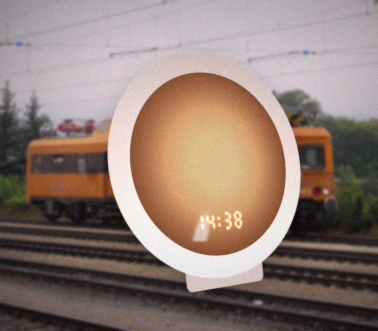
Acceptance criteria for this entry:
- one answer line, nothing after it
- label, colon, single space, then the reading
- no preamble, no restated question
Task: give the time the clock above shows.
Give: 14:38
